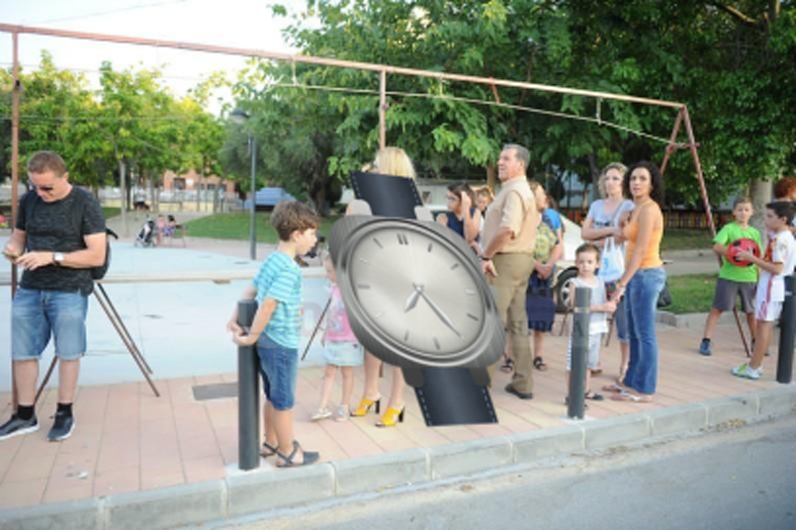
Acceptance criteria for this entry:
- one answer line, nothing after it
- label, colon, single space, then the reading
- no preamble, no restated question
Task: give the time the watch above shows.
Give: 7:25
